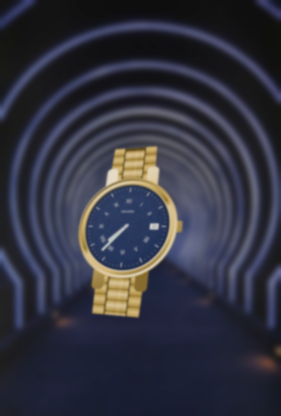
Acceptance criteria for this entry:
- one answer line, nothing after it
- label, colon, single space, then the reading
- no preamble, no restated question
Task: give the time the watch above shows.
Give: 7:37
